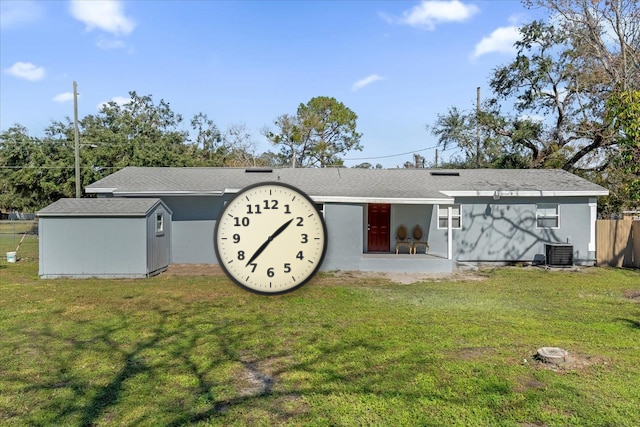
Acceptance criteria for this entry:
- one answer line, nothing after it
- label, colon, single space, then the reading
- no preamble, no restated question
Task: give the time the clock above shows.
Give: 1:37
